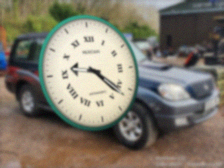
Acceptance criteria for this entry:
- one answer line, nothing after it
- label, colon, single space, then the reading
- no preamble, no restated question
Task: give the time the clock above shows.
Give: 9:22
